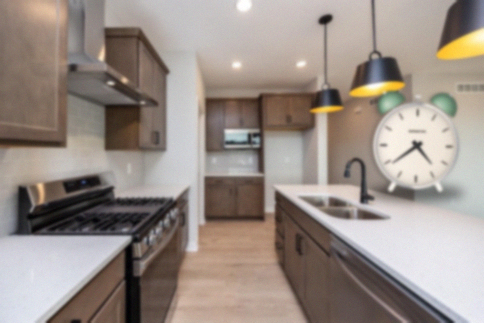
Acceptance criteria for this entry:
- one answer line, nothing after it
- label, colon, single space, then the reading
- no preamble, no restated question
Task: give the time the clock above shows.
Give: 4:39
